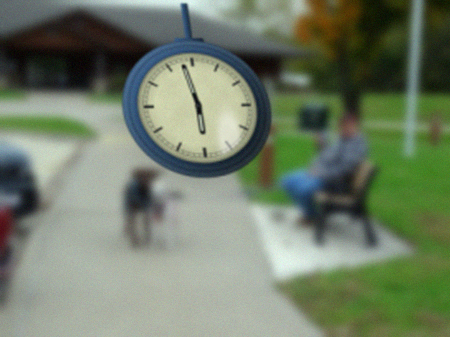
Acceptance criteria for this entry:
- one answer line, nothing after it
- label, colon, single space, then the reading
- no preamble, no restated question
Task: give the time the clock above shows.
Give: 5:58
